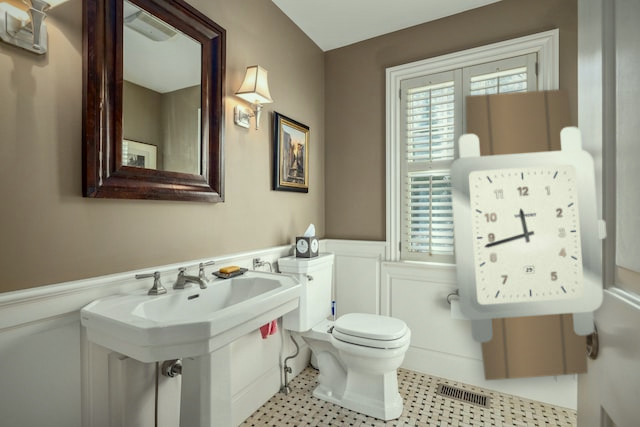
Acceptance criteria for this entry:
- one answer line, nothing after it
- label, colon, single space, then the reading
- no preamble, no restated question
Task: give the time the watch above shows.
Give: 11:43
